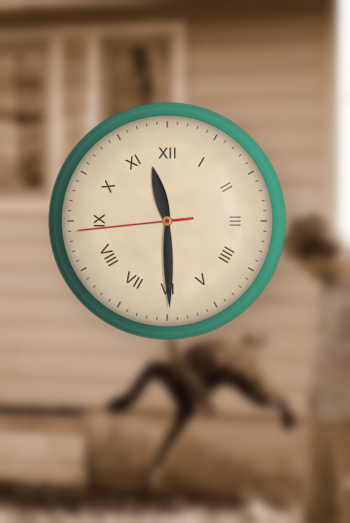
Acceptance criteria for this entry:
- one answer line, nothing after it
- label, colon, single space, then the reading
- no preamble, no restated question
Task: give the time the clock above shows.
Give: 11:29:44
